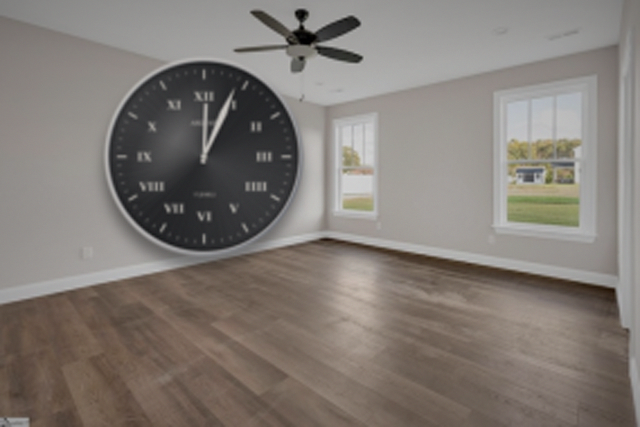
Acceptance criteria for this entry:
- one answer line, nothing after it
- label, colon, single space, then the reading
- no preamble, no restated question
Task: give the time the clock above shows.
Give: 12:04
